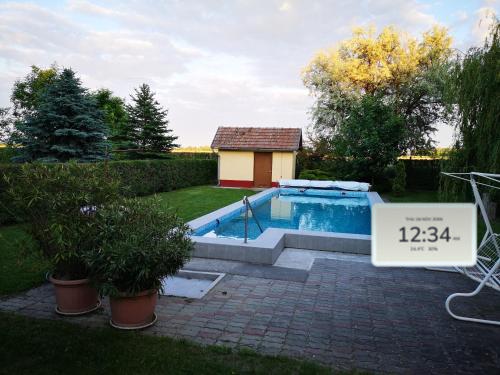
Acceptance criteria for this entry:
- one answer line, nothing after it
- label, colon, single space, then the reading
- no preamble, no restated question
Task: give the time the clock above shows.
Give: 12:34
